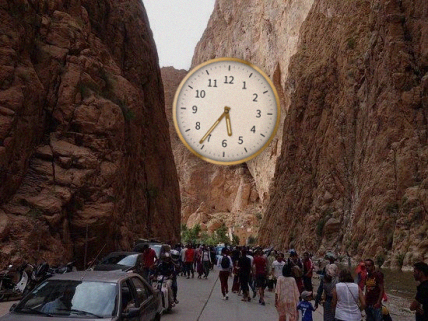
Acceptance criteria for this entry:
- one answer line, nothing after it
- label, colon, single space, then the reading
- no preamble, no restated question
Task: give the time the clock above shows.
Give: 5:36
